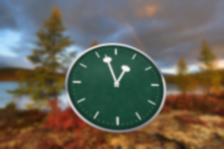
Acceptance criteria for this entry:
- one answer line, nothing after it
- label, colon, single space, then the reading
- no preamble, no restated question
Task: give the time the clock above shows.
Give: 12:57
